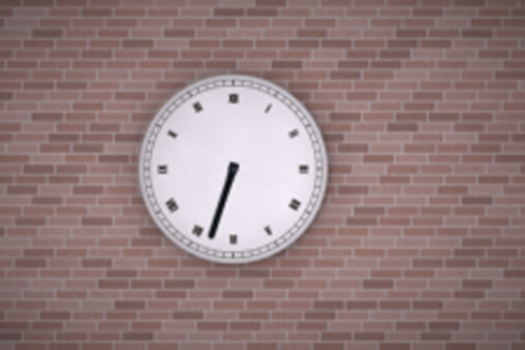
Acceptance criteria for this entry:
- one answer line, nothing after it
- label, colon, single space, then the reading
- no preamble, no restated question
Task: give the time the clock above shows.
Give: 6:33
